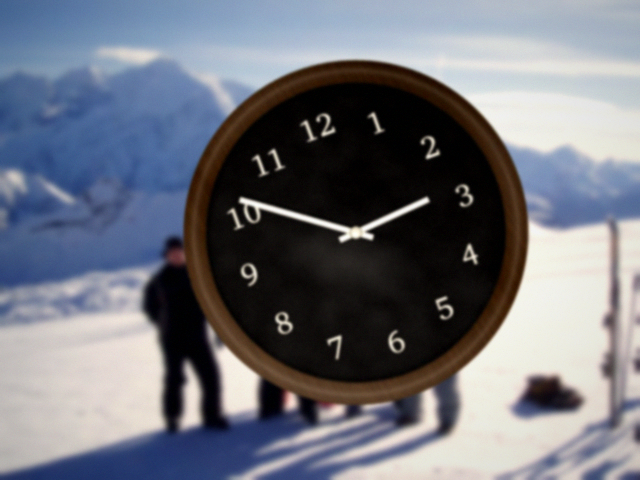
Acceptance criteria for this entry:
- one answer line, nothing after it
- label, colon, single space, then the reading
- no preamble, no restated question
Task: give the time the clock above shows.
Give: 2:51
